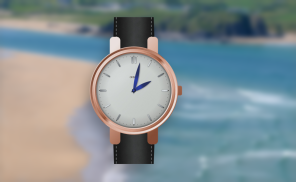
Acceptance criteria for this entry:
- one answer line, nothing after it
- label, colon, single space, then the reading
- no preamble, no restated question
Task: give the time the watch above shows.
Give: 2:02
